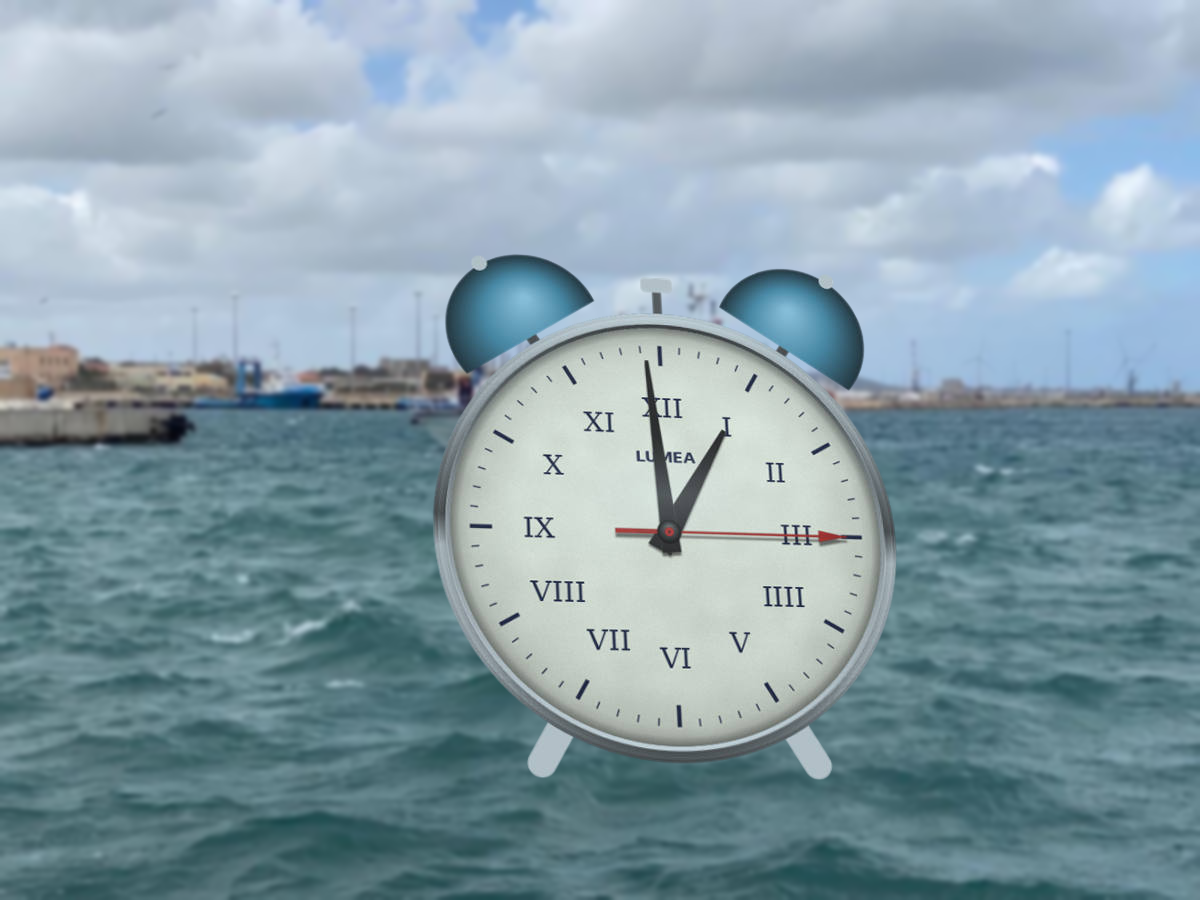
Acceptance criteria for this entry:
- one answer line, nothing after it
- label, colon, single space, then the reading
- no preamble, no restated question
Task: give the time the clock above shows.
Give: 12:59:15
